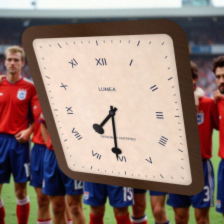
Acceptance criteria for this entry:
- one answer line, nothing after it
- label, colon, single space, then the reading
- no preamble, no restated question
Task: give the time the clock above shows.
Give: 7:31
